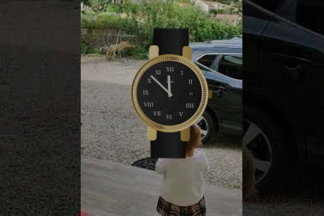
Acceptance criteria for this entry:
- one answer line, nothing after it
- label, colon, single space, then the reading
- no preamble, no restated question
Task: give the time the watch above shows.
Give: 11:52
